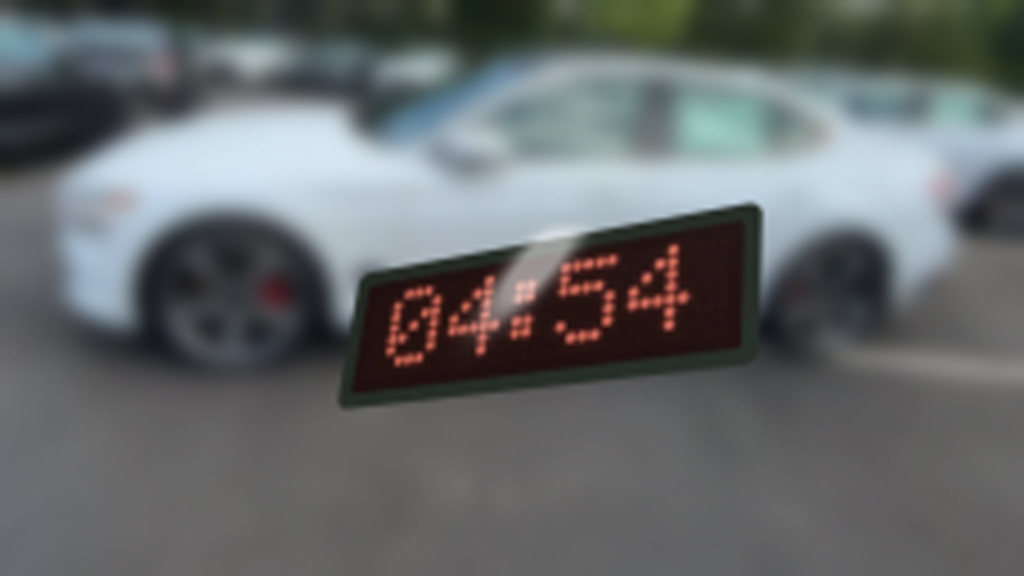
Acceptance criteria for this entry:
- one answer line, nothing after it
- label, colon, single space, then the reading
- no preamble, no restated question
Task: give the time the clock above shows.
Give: 4:54
